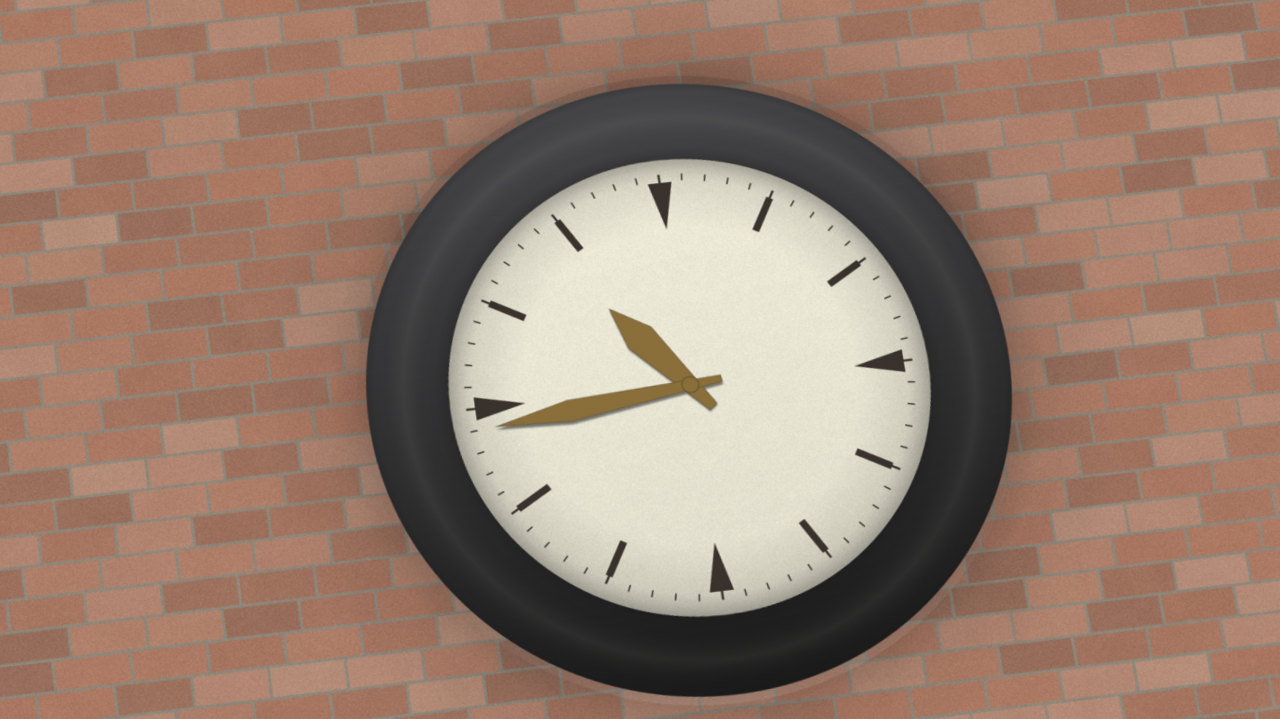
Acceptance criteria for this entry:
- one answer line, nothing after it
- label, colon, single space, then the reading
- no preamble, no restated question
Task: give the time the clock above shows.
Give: 10:44
